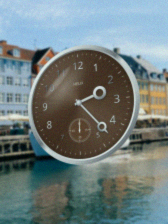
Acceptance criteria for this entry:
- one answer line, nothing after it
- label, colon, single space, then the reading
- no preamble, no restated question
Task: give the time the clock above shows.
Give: 2:23
